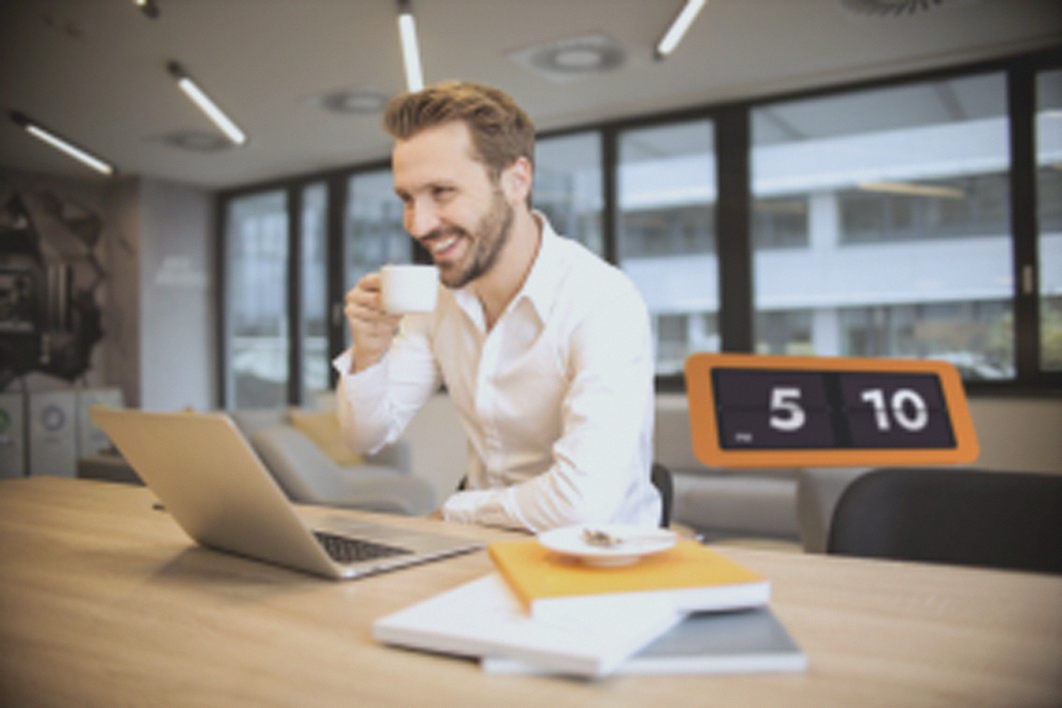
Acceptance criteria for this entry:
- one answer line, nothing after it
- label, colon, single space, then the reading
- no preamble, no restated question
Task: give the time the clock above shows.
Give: 5:10
